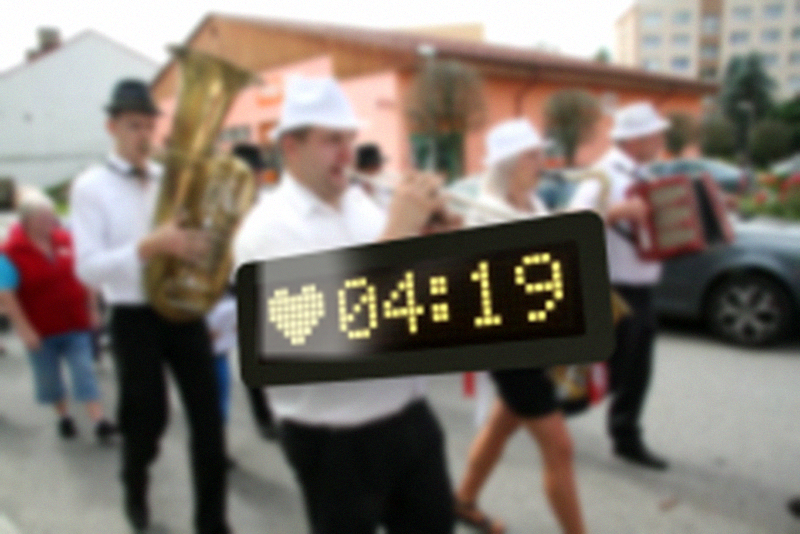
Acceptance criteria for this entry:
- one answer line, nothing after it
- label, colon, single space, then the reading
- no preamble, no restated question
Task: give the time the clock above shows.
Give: 4:19
